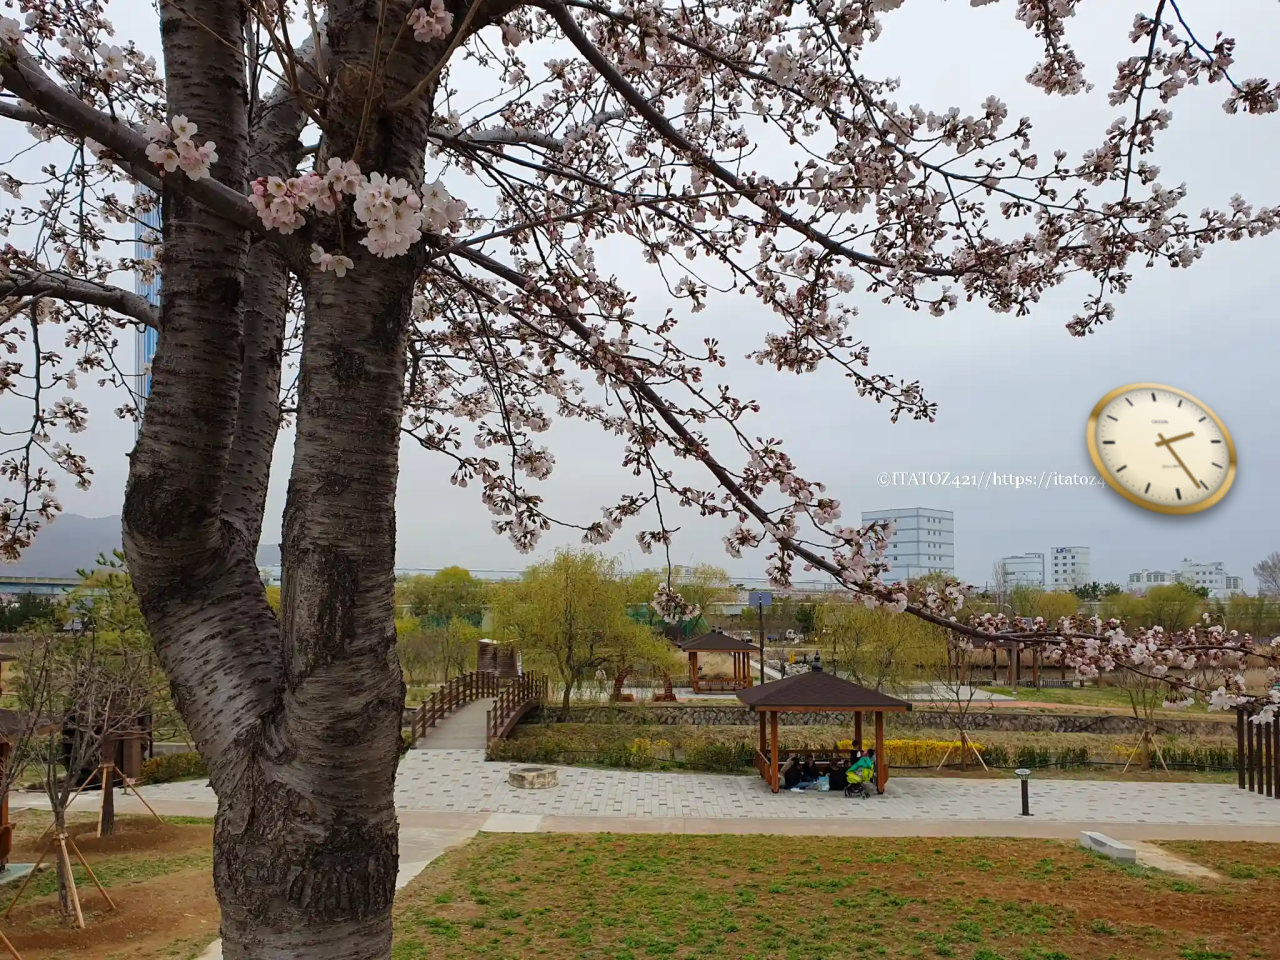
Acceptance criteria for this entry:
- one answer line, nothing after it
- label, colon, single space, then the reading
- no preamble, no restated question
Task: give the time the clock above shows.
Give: 2:26
